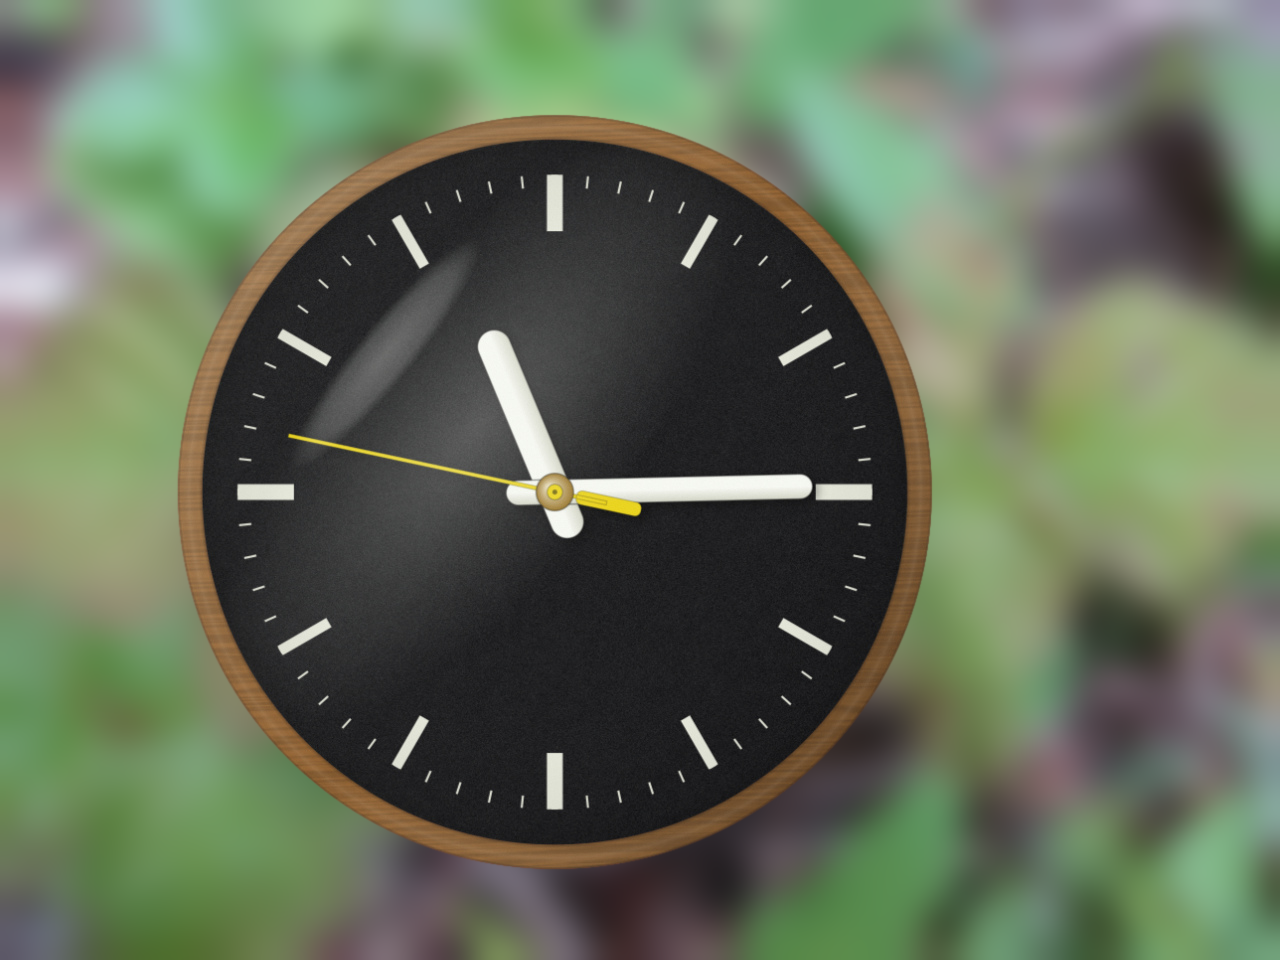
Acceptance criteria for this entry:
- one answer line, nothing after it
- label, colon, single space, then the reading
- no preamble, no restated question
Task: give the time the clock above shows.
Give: 11:14:47
